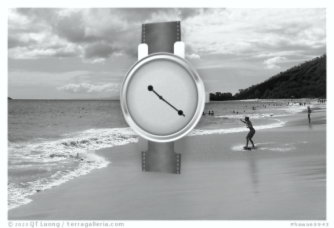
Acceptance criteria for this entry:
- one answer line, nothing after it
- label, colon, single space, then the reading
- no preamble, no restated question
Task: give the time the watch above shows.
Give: 10:21
